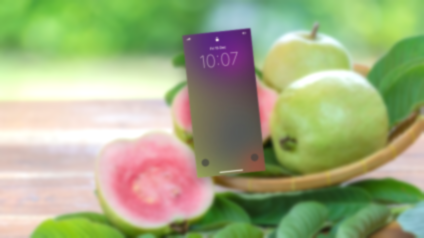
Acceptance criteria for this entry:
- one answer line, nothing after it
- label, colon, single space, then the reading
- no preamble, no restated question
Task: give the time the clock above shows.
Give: 10:07
